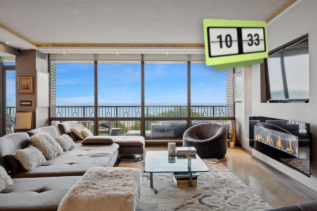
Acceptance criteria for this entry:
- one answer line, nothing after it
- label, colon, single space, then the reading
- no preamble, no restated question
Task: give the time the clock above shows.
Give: 10:33
